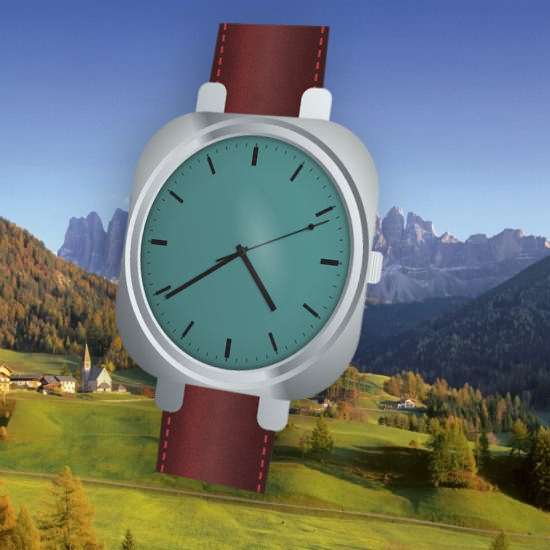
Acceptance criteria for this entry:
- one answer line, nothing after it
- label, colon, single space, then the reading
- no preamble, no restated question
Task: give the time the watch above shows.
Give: 4:39:11
